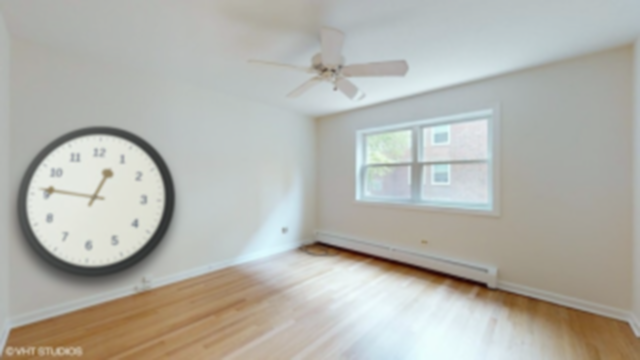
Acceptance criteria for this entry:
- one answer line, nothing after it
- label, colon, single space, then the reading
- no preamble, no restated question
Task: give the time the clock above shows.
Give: 12:46
